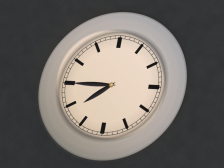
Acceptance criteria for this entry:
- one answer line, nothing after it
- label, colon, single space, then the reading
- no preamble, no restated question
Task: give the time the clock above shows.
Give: 7:45
